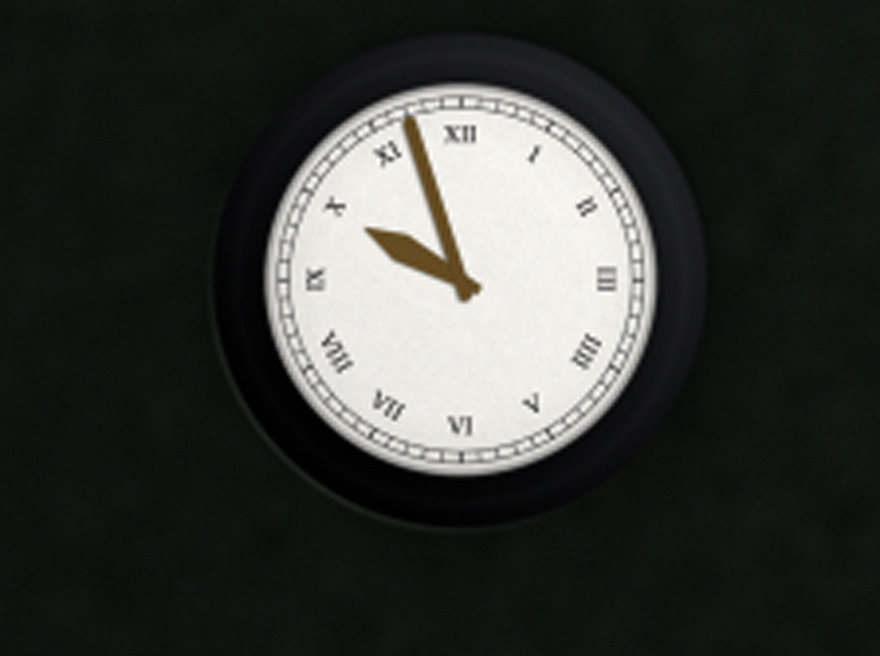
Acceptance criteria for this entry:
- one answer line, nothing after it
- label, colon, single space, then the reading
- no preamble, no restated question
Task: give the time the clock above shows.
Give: 9:57
